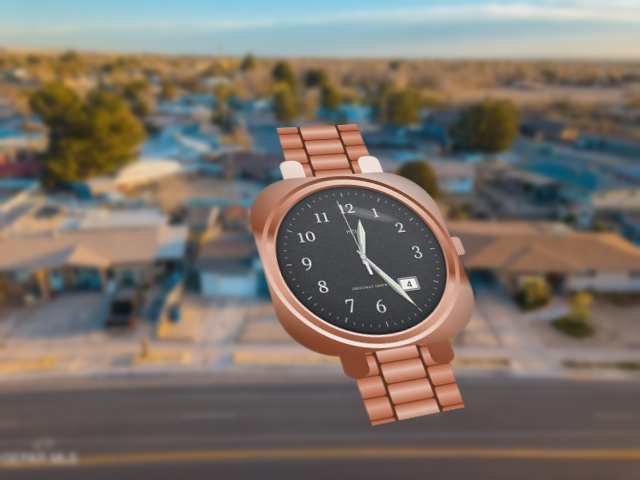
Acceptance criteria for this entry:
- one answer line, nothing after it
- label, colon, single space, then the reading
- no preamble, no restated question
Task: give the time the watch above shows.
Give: 12:24:59
